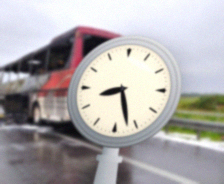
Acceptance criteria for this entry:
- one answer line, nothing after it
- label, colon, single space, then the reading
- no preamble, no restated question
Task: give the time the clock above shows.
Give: 8:27
